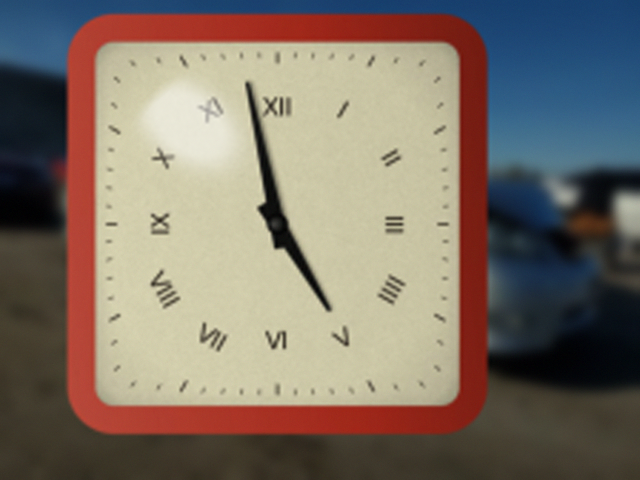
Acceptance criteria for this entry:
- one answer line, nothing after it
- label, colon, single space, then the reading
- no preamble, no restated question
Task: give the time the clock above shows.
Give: 4:58
